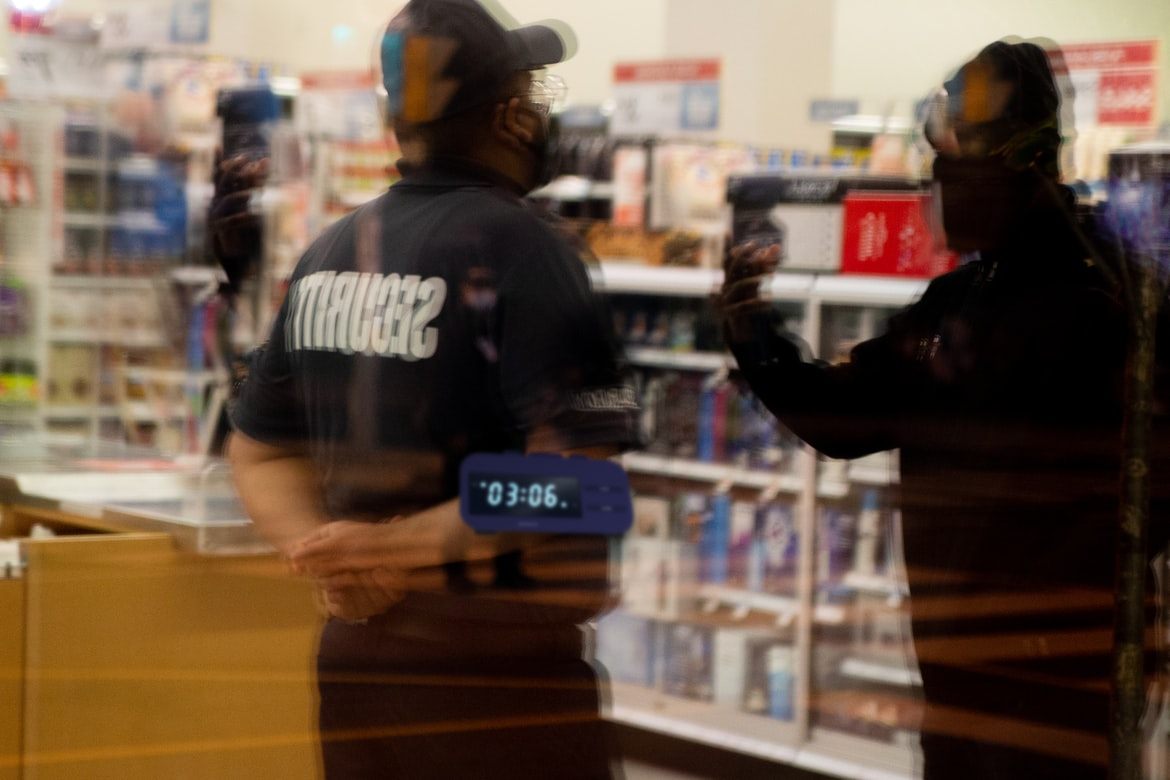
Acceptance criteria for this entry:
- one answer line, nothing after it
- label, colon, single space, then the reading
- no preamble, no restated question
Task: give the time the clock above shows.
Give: 3:06
